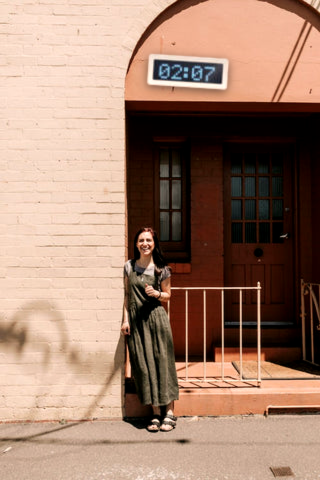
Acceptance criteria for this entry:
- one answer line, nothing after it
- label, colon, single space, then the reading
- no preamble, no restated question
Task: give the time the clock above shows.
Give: 2:07
